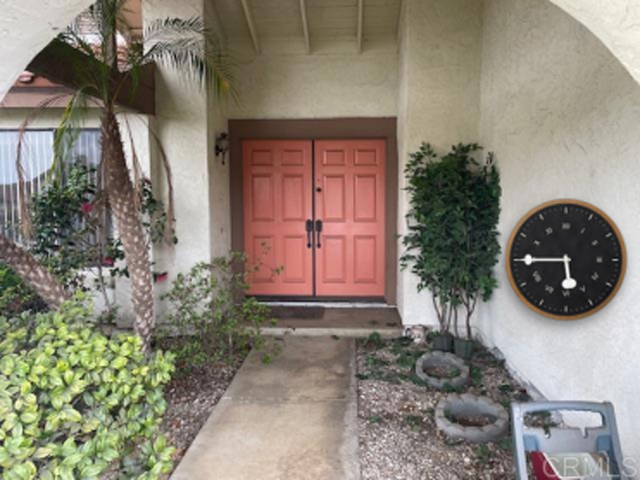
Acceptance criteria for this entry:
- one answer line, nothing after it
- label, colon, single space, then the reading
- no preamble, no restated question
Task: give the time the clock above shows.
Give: 5:45
